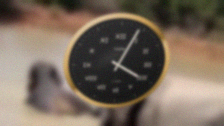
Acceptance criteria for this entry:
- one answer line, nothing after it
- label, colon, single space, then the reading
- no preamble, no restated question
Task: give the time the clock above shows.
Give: 4:04
